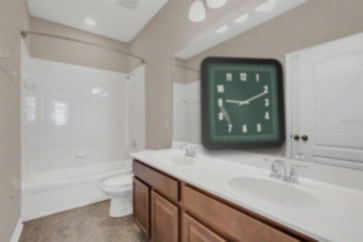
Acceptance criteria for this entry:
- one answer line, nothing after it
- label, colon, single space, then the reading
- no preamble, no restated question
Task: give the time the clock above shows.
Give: 9:11
